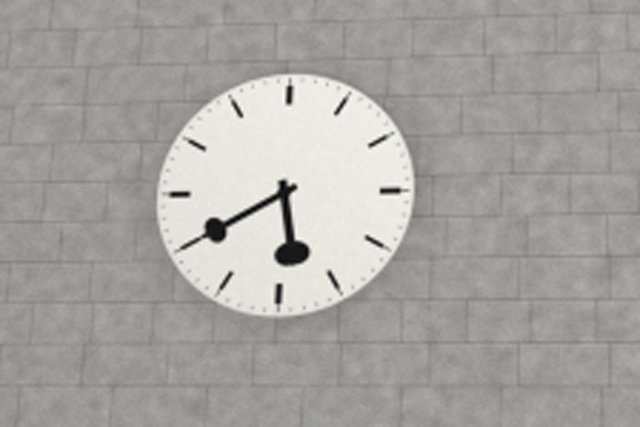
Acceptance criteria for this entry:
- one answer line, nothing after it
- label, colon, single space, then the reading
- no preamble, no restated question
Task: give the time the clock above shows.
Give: 5:40
